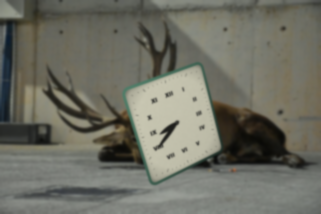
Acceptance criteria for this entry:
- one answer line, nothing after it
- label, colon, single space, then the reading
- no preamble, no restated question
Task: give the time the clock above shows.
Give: 8:40
